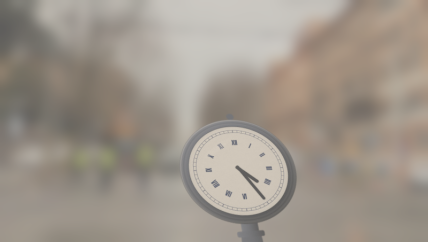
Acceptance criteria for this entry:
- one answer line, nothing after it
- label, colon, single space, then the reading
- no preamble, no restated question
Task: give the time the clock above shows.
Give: 4:25
